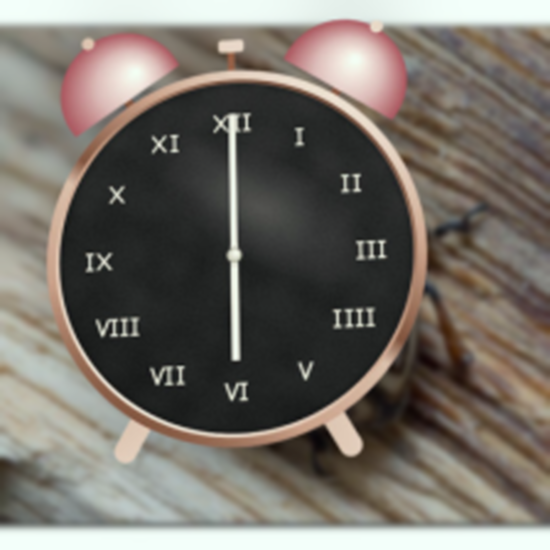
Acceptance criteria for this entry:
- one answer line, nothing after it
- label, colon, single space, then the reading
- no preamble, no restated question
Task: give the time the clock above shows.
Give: 6:00
